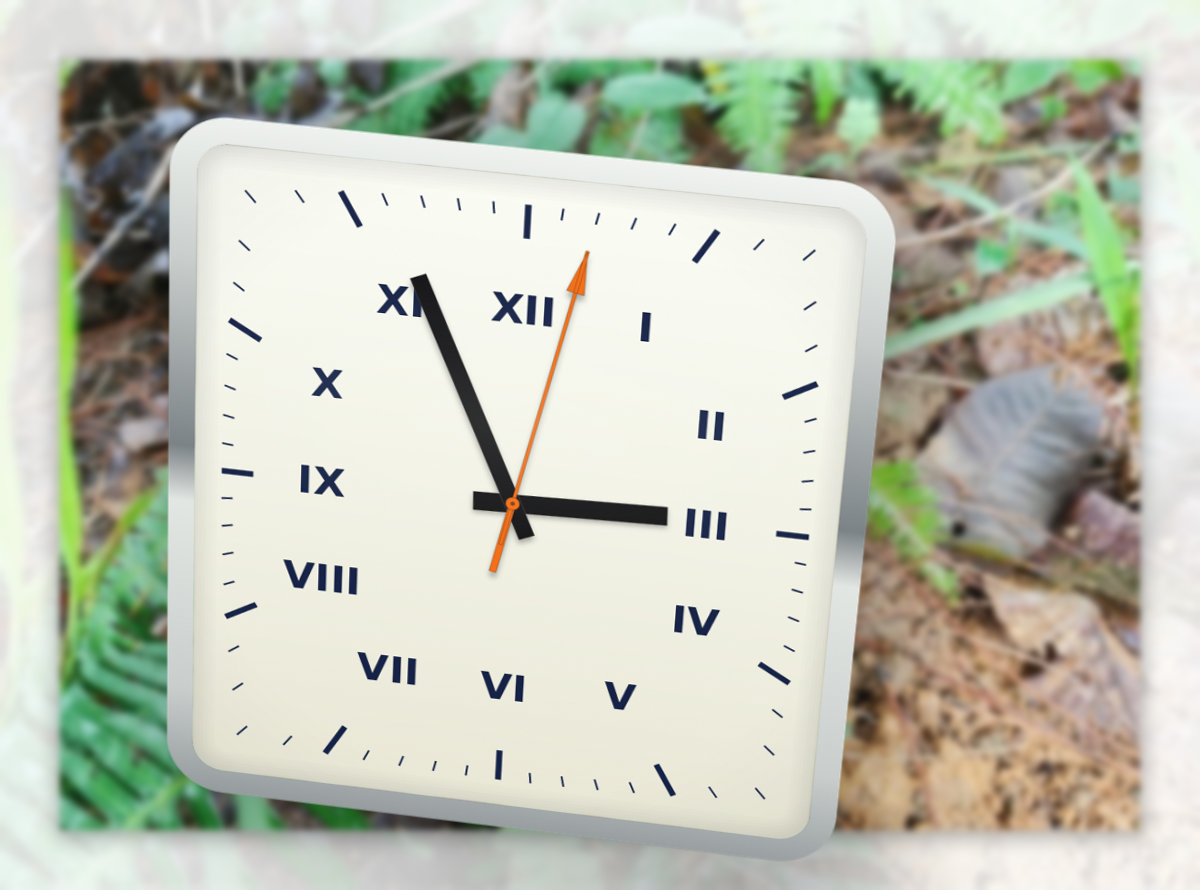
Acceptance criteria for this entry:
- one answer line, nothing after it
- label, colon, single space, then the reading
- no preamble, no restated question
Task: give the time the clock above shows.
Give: 2:56:02
